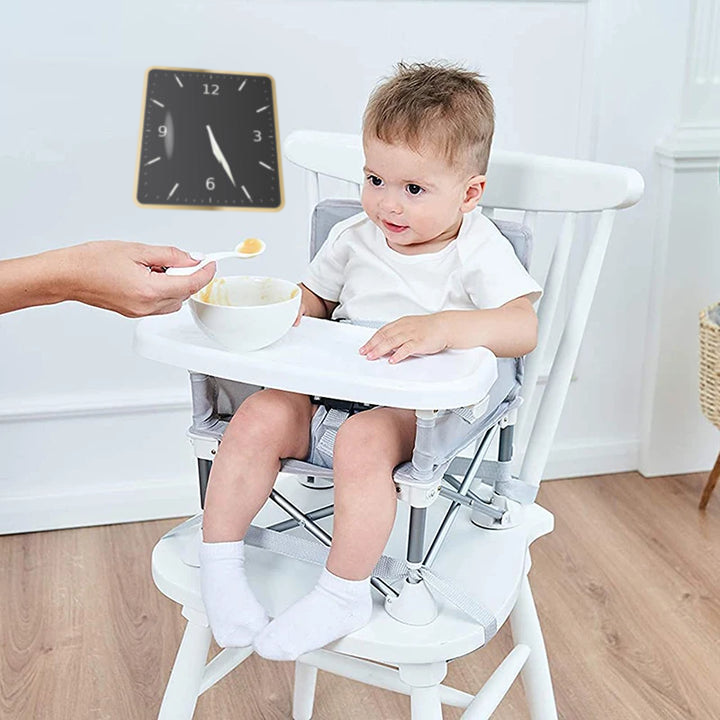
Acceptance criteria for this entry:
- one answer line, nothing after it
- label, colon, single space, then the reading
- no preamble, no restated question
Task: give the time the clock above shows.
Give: 5:26
